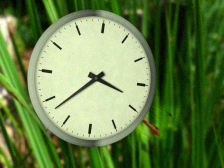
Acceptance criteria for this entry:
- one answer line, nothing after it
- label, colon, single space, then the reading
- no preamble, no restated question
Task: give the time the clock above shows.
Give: 3:38
